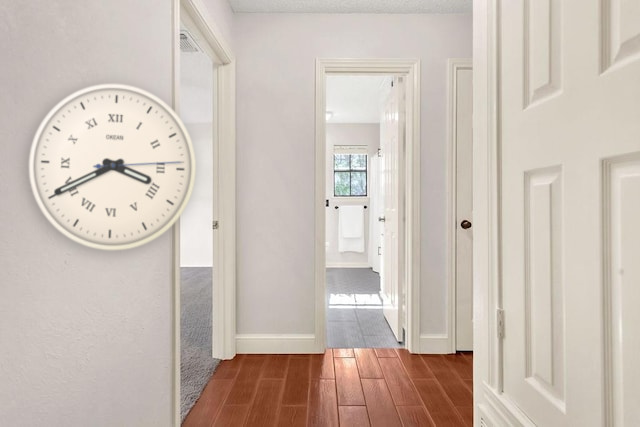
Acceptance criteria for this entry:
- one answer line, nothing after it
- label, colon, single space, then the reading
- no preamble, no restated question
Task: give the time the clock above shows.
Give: 3:40:14
